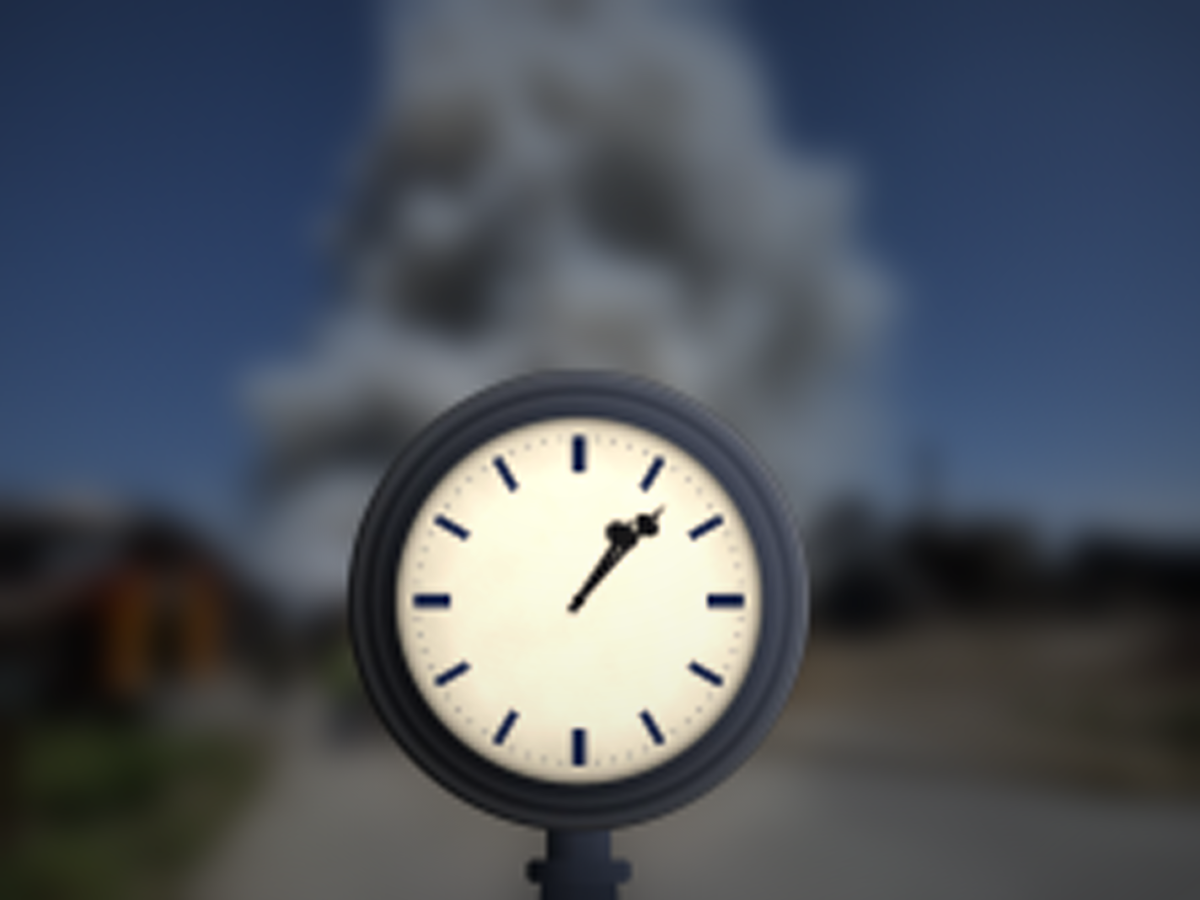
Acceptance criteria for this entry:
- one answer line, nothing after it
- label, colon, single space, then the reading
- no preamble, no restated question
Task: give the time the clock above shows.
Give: 1:07
